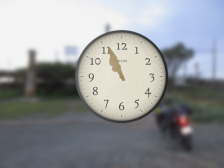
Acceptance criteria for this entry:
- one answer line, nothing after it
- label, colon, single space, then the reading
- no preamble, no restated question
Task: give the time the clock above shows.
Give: 10:56
